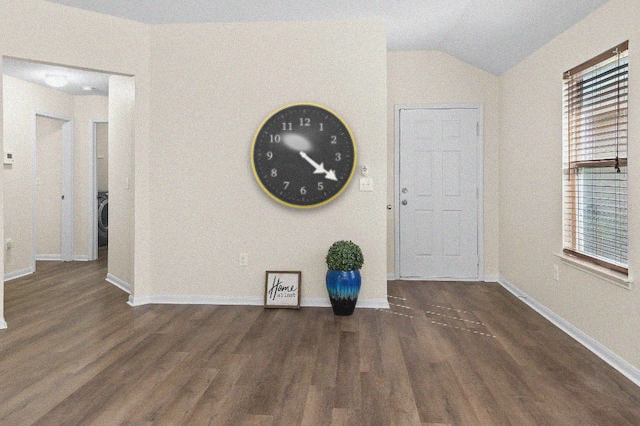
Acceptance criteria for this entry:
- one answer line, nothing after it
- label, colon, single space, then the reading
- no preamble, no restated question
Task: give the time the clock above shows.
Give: 4:21
